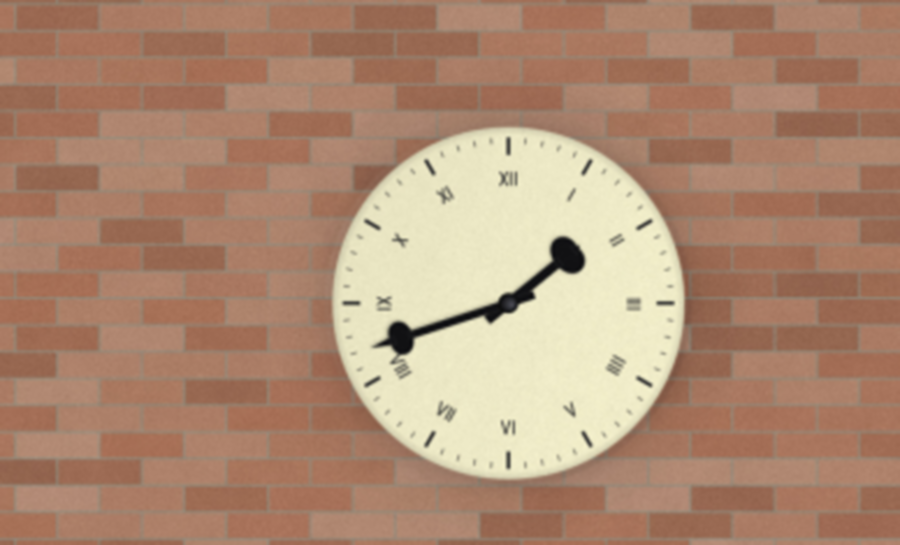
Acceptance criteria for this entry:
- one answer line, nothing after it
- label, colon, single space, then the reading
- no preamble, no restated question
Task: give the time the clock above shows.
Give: 1:42
